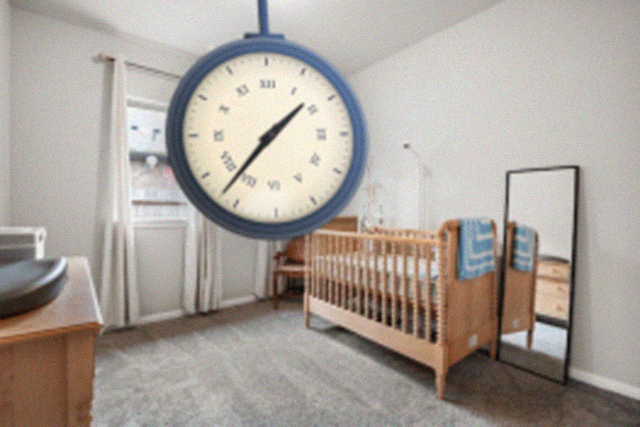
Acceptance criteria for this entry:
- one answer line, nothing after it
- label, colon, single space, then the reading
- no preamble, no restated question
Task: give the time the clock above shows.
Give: 1:37
